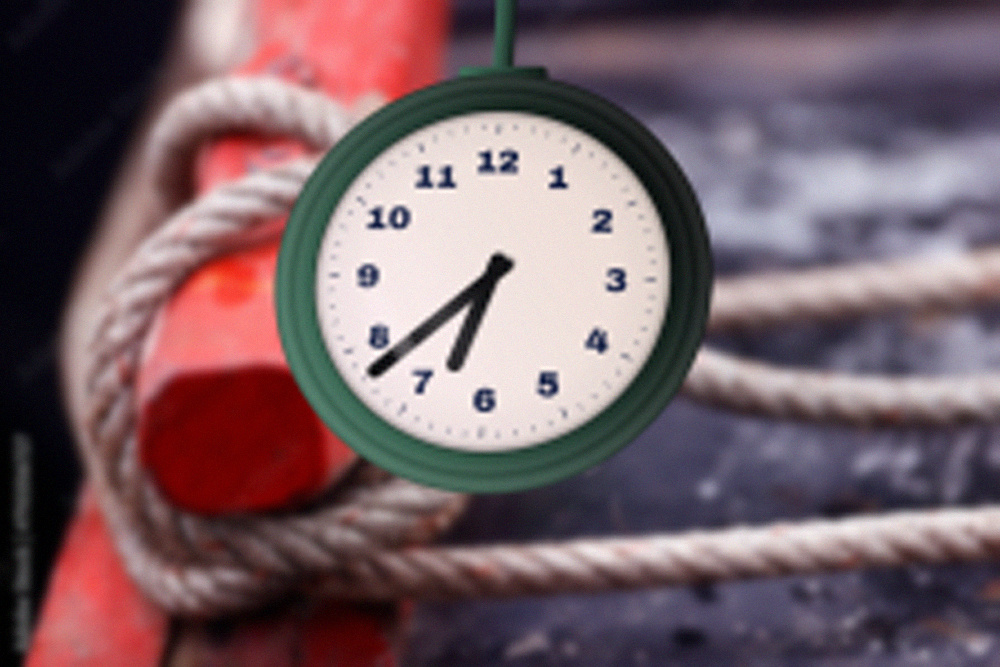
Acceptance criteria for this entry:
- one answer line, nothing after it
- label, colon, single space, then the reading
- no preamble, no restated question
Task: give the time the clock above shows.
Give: 6:38
